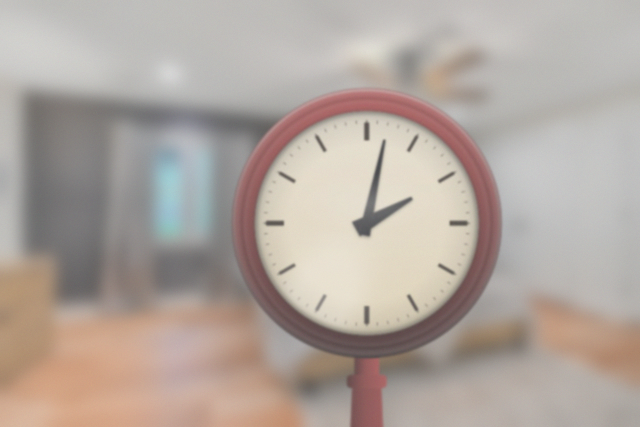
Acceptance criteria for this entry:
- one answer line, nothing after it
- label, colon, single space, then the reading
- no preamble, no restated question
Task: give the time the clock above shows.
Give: 2:02
